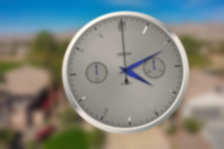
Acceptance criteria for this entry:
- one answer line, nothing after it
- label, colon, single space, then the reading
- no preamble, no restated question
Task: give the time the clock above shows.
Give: 4:11
